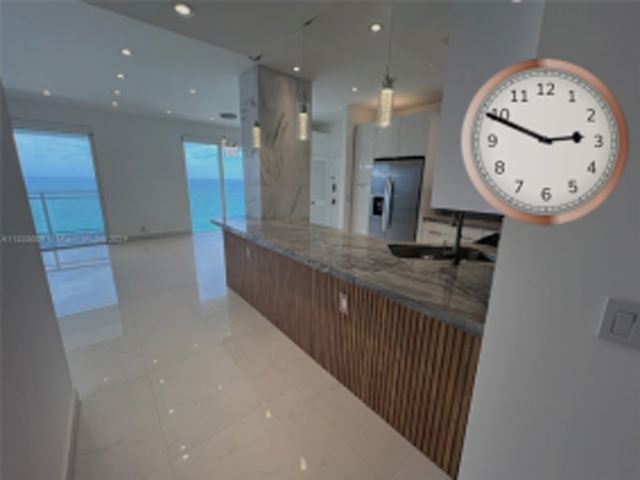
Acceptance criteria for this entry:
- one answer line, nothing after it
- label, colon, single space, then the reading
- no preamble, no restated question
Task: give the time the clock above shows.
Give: 2:49
